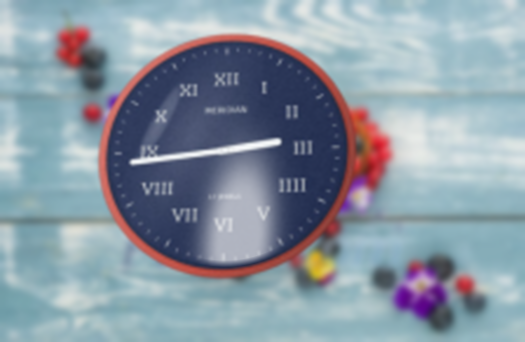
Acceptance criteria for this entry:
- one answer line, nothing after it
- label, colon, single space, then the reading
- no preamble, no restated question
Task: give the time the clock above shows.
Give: 2:44
